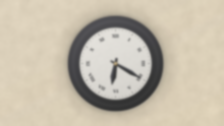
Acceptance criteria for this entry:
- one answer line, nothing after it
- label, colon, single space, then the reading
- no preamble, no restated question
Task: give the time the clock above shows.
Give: 6:20
